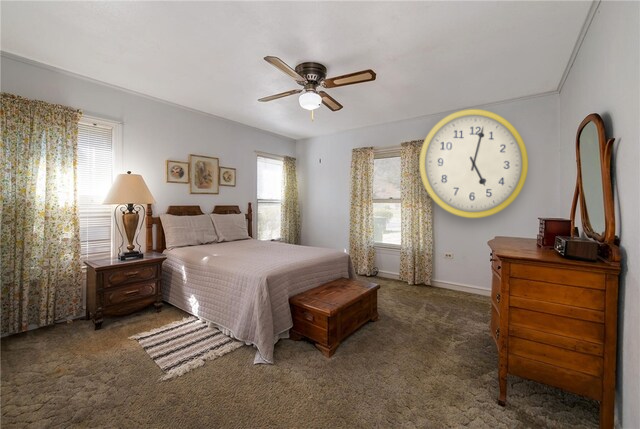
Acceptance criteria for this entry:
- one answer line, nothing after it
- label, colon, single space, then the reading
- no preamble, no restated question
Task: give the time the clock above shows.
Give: 5:02
